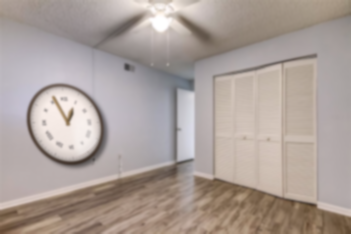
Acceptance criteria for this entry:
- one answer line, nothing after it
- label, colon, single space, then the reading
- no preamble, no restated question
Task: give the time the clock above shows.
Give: 12:56
